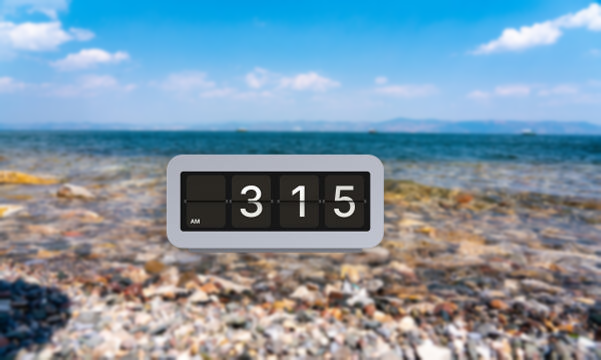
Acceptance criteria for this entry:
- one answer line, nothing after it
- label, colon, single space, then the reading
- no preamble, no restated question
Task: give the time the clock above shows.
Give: 3:15
